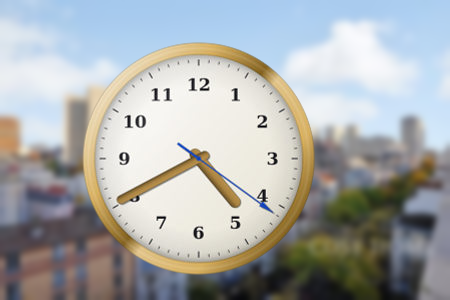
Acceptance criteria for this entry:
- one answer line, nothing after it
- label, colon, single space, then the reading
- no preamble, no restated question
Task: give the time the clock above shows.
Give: 4:40:21
